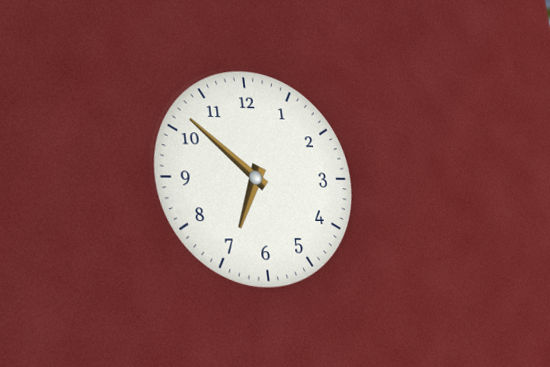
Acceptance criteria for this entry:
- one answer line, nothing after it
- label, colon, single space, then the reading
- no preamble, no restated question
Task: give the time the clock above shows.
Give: 6:52
